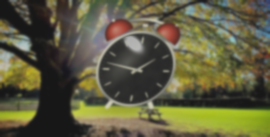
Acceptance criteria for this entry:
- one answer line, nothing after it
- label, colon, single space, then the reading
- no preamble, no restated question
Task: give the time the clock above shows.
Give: 1:47
